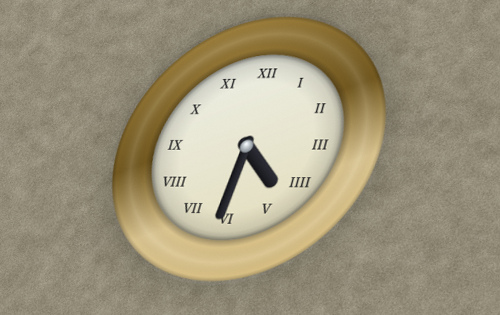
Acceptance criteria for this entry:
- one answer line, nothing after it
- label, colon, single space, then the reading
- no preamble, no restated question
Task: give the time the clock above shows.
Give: 4:31
